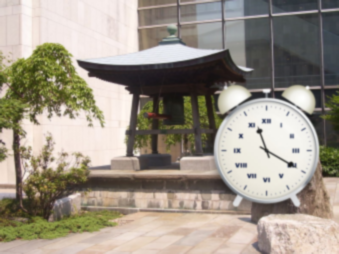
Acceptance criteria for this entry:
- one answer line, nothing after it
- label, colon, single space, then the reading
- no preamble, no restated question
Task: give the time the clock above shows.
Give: 11:20
